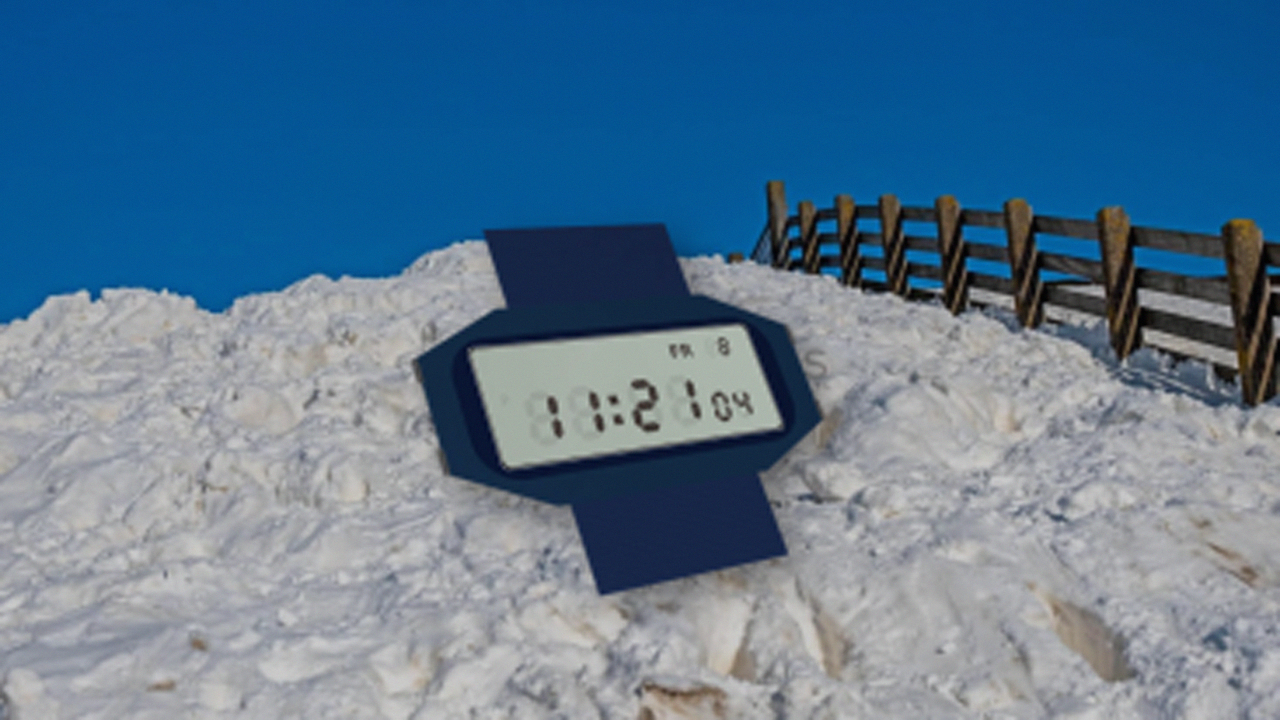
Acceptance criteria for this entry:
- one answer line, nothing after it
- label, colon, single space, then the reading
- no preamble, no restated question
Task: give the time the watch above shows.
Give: 11:21:04
